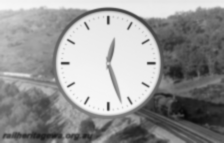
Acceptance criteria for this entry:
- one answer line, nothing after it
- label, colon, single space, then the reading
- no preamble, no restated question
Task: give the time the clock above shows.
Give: 12:27
